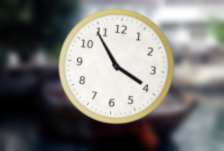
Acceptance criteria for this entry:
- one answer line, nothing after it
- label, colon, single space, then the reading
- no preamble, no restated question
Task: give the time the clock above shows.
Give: 3:54
